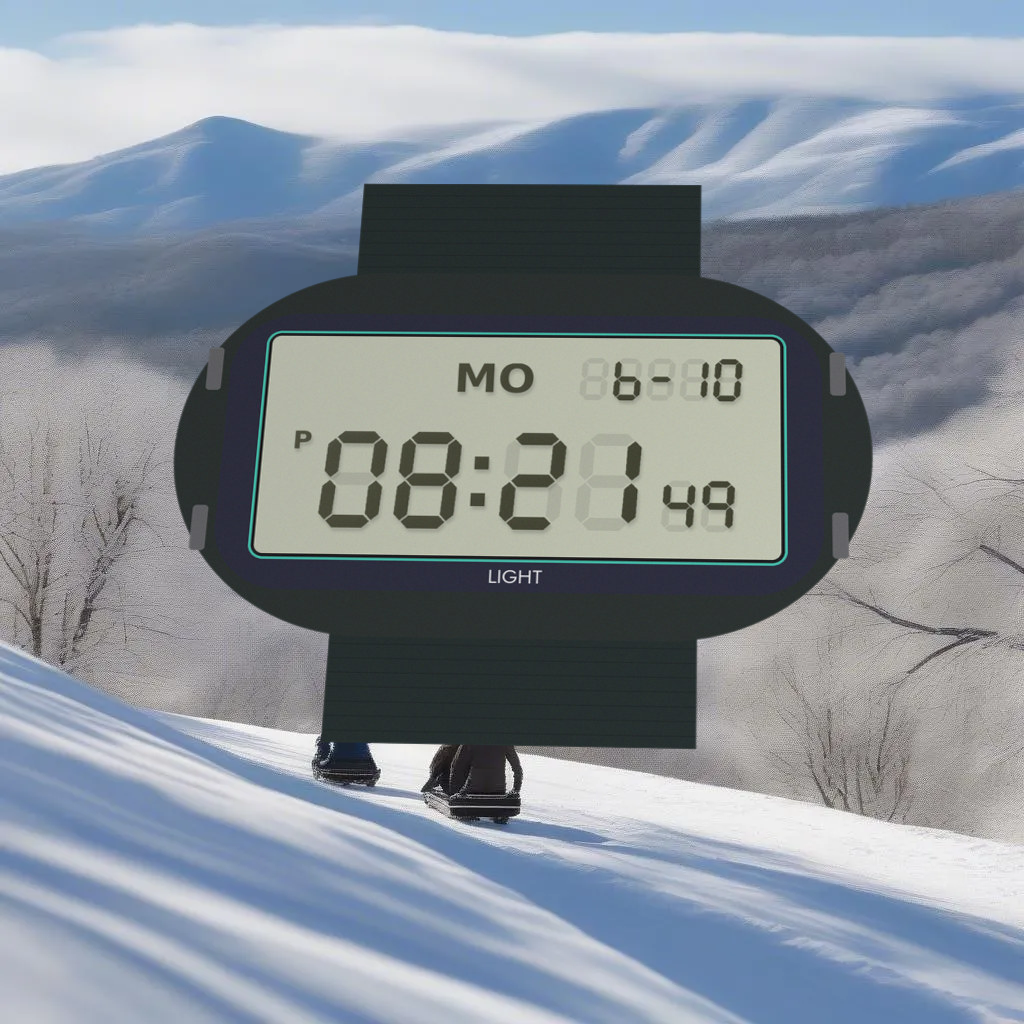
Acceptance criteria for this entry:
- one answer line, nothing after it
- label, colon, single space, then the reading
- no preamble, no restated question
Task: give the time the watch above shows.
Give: 8:21:49
